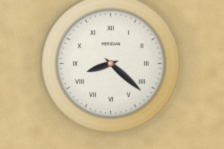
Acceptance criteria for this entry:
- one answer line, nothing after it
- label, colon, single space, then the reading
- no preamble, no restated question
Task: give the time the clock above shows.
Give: 8:22
